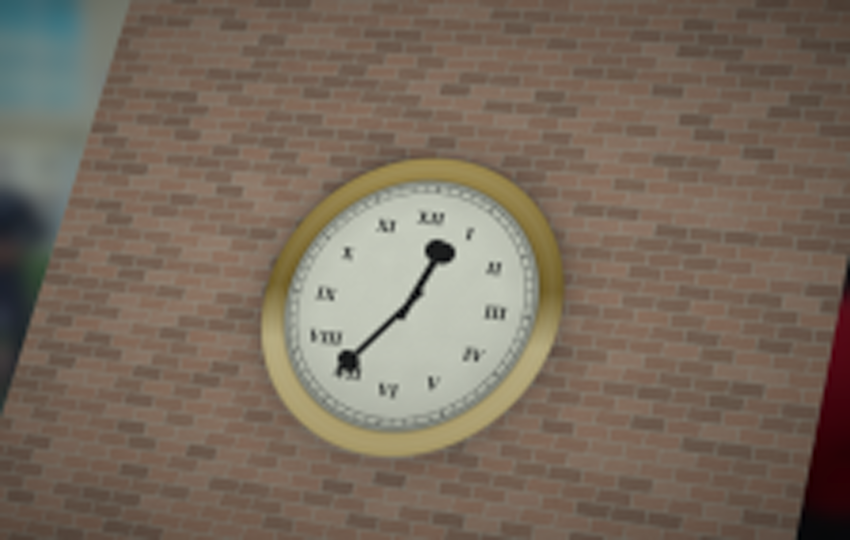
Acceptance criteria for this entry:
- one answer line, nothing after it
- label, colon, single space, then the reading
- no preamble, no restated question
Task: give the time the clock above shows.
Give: 12:36
